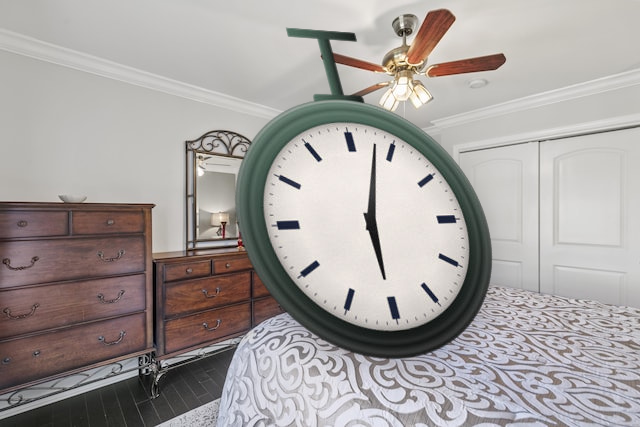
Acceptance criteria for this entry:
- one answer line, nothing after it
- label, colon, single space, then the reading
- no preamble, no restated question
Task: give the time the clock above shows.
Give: 6:03
